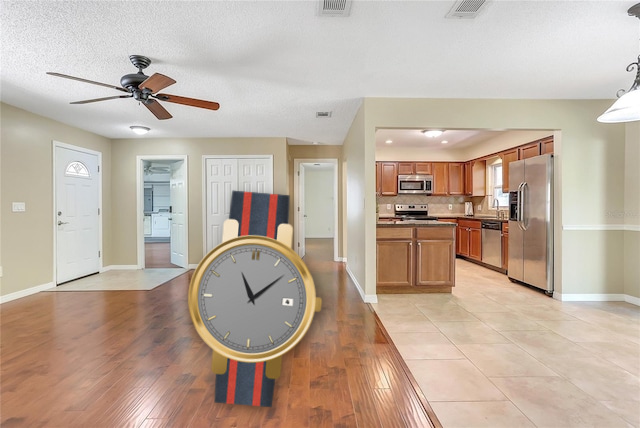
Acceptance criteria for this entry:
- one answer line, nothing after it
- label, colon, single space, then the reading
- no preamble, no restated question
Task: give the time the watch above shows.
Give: 11:08
